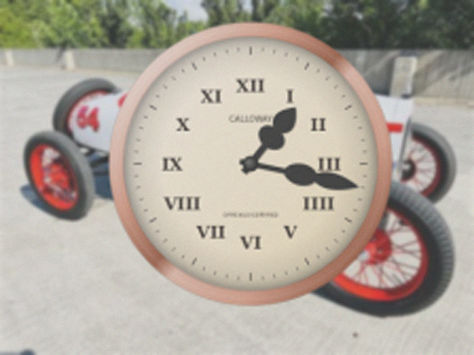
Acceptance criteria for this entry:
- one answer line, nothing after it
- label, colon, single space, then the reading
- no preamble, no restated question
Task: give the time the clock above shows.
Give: 1:17
